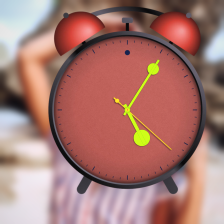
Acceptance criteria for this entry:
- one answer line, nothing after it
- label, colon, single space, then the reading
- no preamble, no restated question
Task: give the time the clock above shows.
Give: 5:05:22
